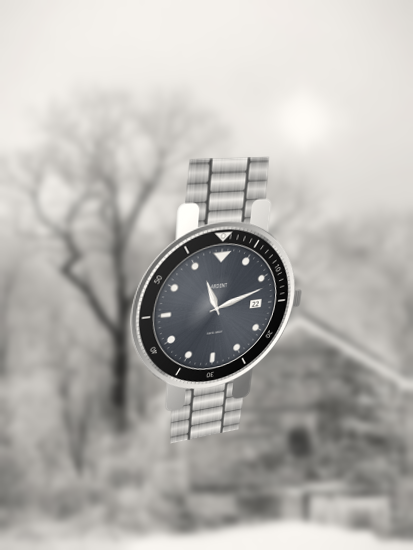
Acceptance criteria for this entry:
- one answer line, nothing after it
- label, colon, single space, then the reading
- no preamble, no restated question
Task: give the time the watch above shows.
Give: 11:12
